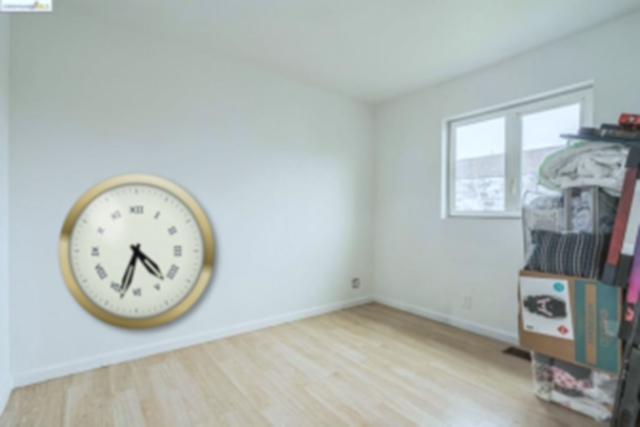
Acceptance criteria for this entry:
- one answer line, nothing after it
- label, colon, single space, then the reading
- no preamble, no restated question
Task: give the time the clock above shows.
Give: 4:33
